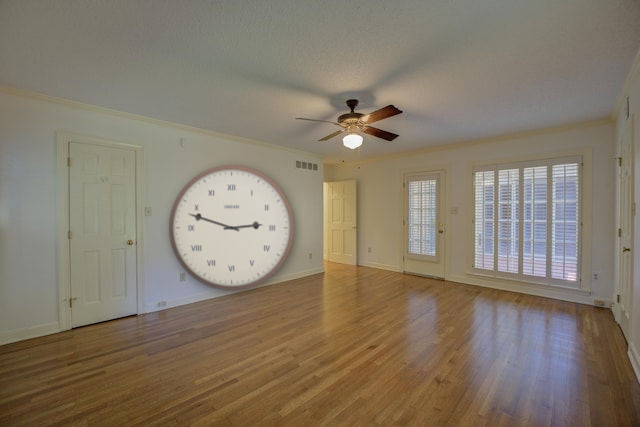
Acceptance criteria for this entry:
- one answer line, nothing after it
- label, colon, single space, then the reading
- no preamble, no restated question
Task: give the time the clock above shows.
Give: 2:48
